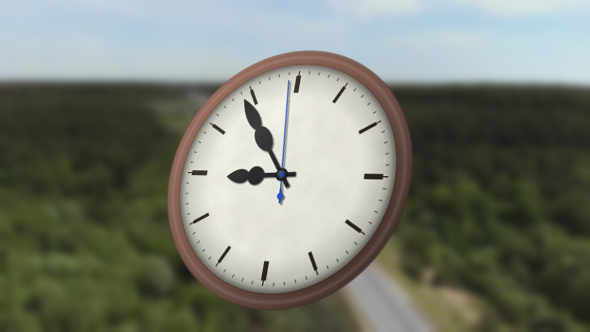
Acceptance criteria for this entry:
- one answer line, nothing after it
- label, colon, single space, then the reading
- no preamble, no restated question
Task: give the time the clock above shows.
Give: 8:53:59
